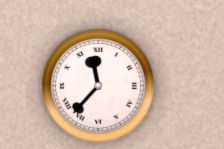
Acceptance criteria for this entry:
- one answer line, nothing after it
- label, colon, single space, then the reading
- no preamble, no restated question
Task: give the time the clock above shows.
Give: 11:37
